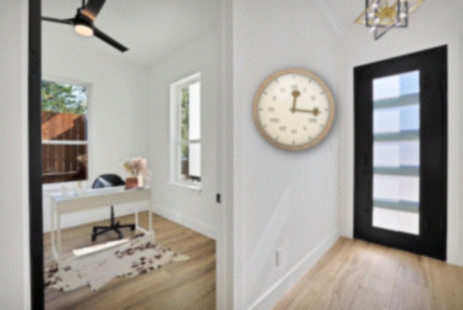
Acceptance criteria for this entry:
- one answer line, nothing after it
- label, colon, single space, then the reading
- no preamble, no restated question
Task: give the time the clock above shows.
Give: 12:16
